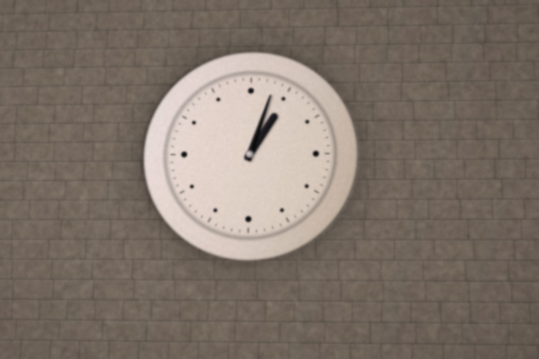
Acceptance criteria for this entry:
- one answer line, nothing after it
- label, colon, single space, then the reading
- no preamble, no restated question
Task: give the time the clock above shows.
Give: 1:03
